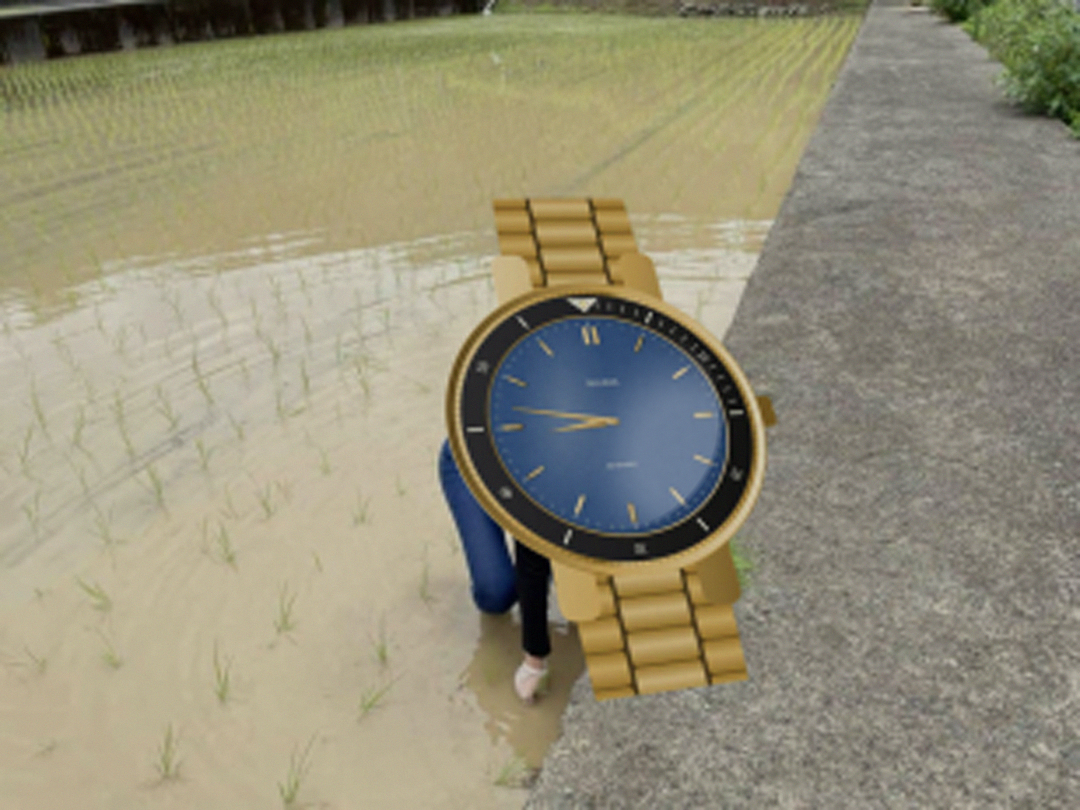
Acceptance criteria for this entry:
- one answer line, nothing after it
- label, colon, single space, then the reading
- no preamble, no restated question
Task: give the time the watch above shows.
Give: 8:47
